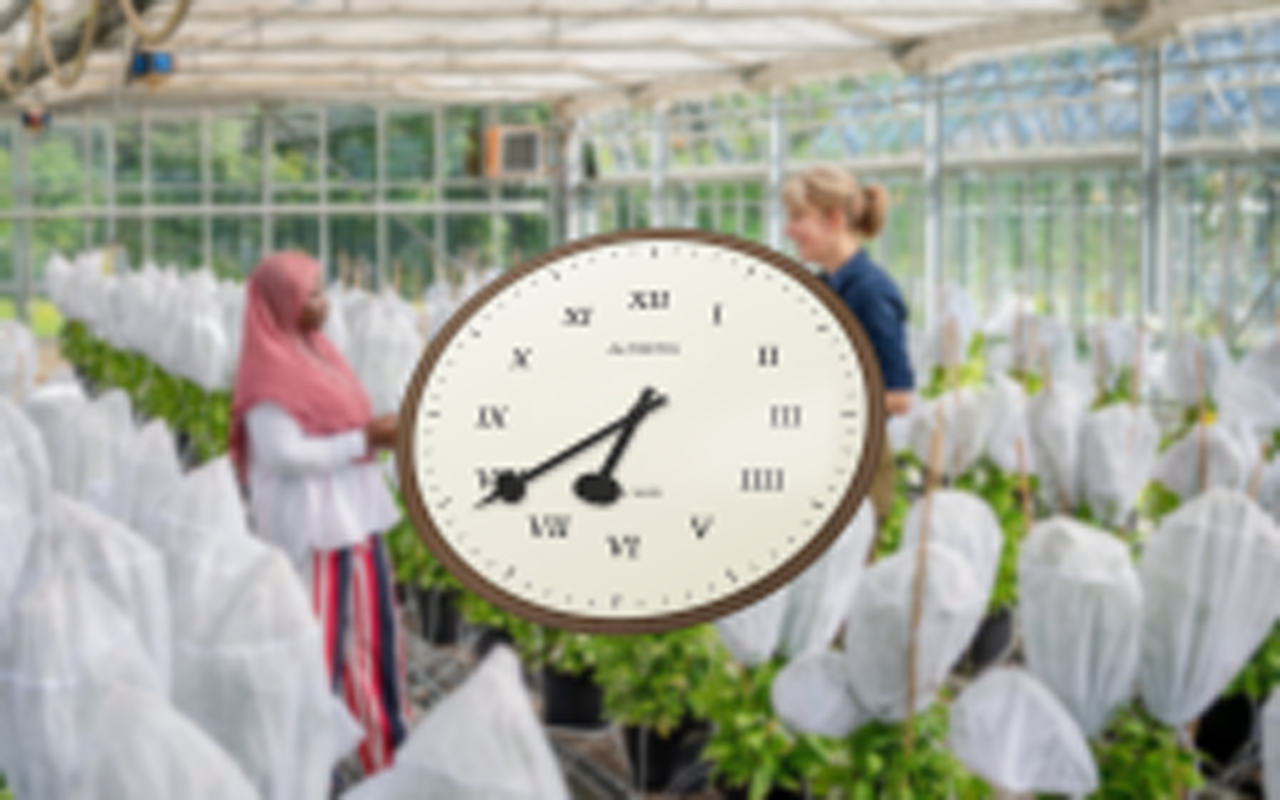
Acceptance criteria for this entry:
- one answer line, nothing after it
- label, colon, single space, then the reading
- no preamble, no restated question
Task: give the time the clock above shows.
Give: 6:39
